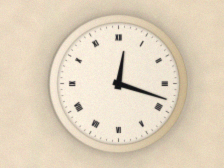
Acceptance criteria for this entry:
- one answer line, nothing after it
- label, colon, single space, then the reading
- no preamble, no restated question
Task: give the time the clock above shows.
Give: 12:18
